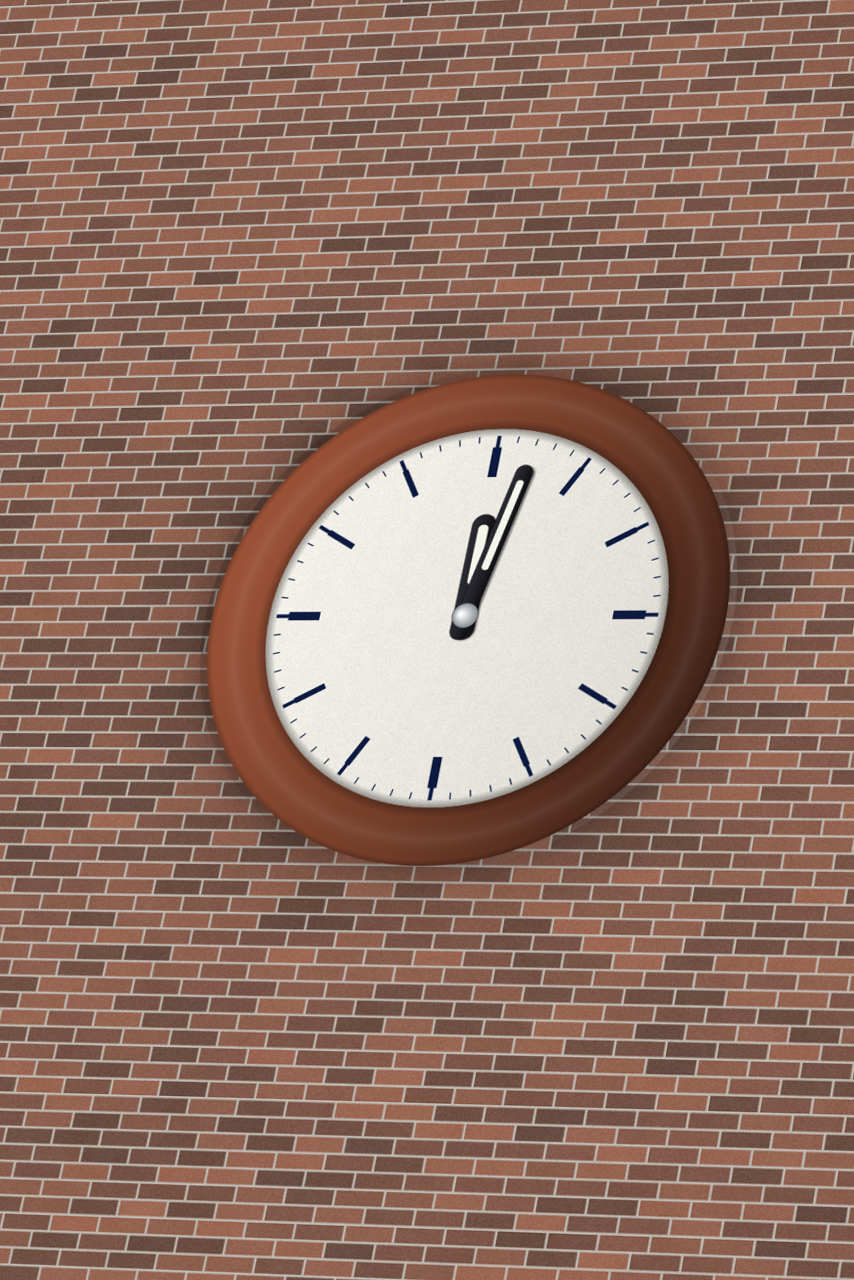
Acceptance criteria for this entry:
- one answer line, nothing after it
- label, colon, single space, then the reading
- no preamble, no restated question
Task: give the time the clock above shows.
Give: 12:02
